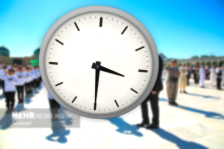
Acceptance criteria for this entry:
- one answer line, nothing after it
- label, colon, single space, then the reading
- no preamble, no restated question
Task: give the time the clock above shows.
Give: 3:30
